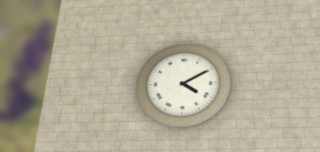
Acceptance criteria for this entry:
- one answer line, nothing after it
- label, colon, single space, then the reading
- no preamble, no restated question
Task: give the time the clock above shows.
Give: 4:10
